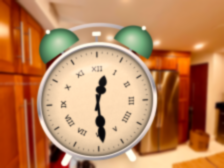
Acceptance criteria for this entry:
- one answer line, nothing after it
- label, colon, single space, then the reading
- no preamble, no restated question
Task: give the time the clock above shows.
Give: 12:29
